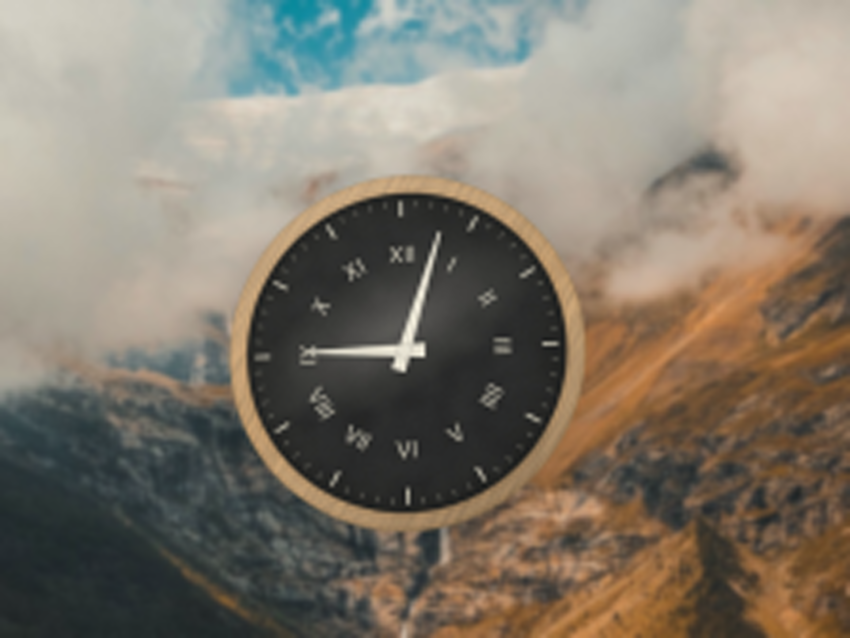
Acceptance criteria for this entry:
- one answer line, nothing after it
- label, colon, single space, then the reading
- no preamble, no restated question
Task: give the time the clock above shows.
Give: 9:03
